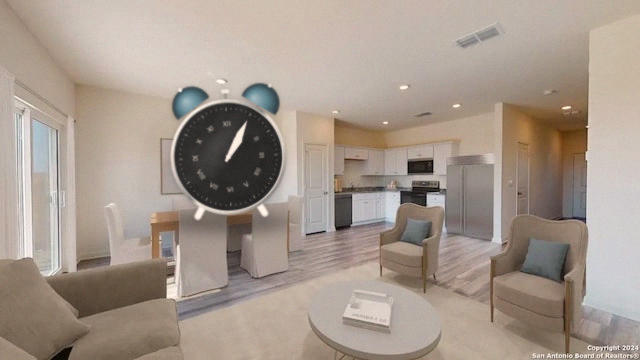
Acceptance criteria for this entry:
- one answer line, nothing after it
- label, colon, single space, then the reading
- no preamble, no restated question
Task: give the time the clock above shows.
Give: 1:05
